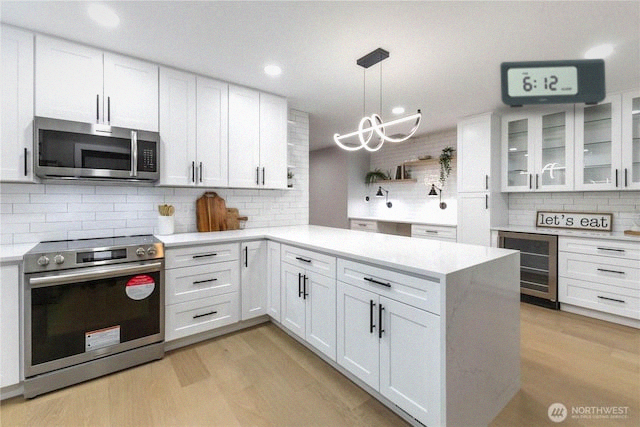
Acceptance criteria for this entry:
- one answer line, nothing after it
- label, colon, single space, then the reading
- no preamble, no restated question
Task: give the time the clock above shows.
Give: 6:12
